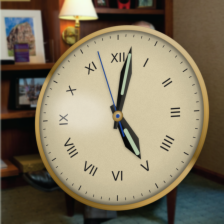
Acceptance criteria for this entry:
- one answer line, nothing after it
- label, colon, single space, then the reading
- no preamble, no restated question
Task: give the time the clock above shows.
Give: 5:01:57
